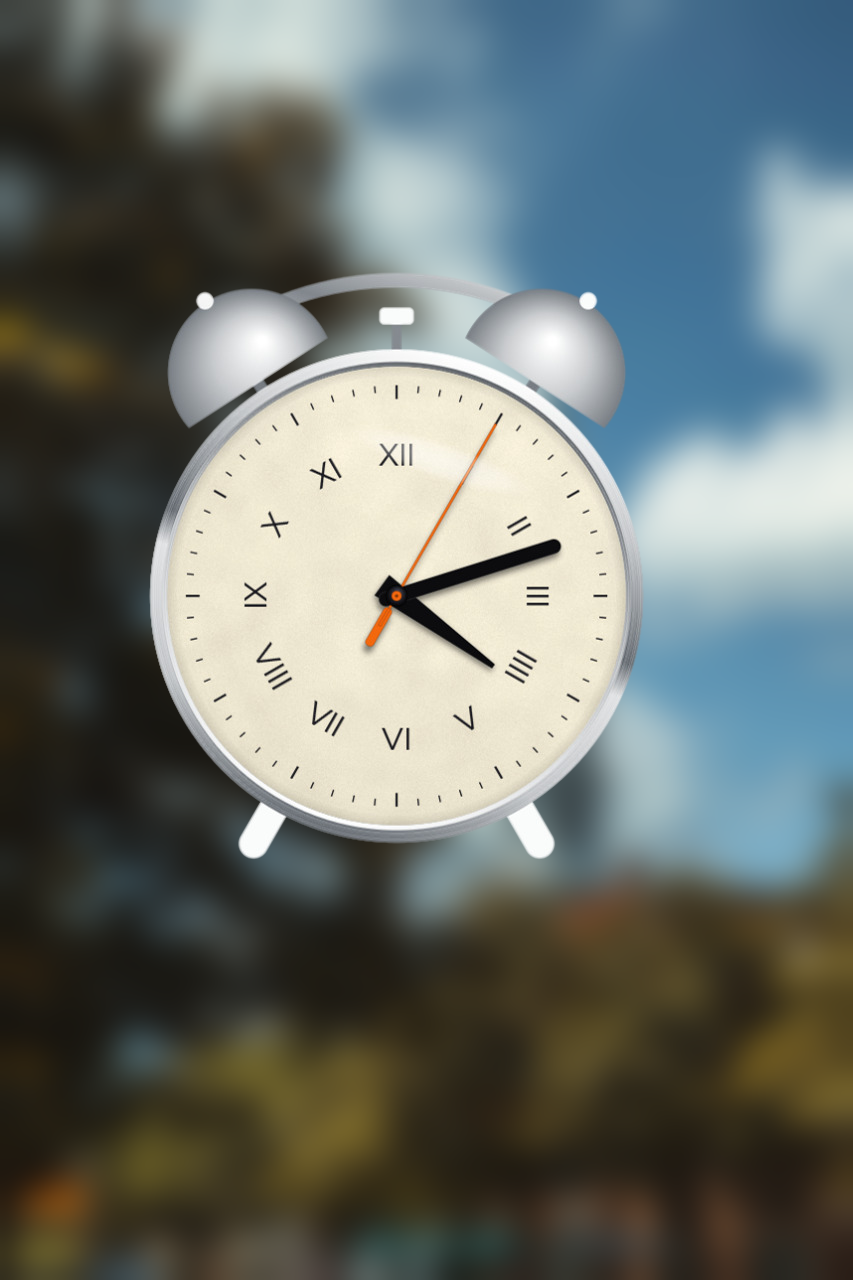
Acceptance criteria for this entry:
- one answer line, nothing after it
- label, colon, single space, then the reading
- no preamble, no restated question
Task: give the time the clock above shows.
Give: 4:12:05
